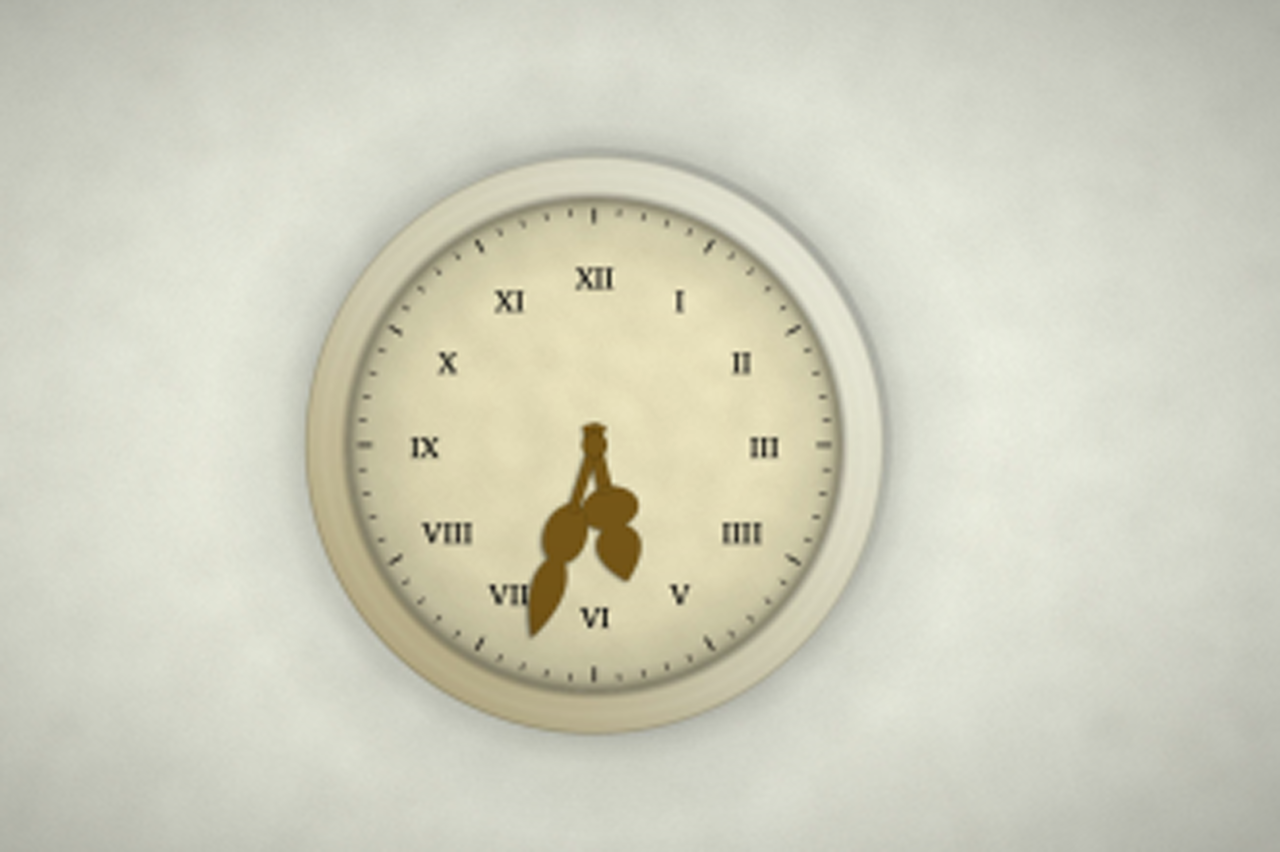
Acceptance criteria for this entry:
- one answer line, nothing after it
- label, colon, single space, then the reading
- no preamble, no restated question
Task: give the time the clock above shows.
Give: 5:33
